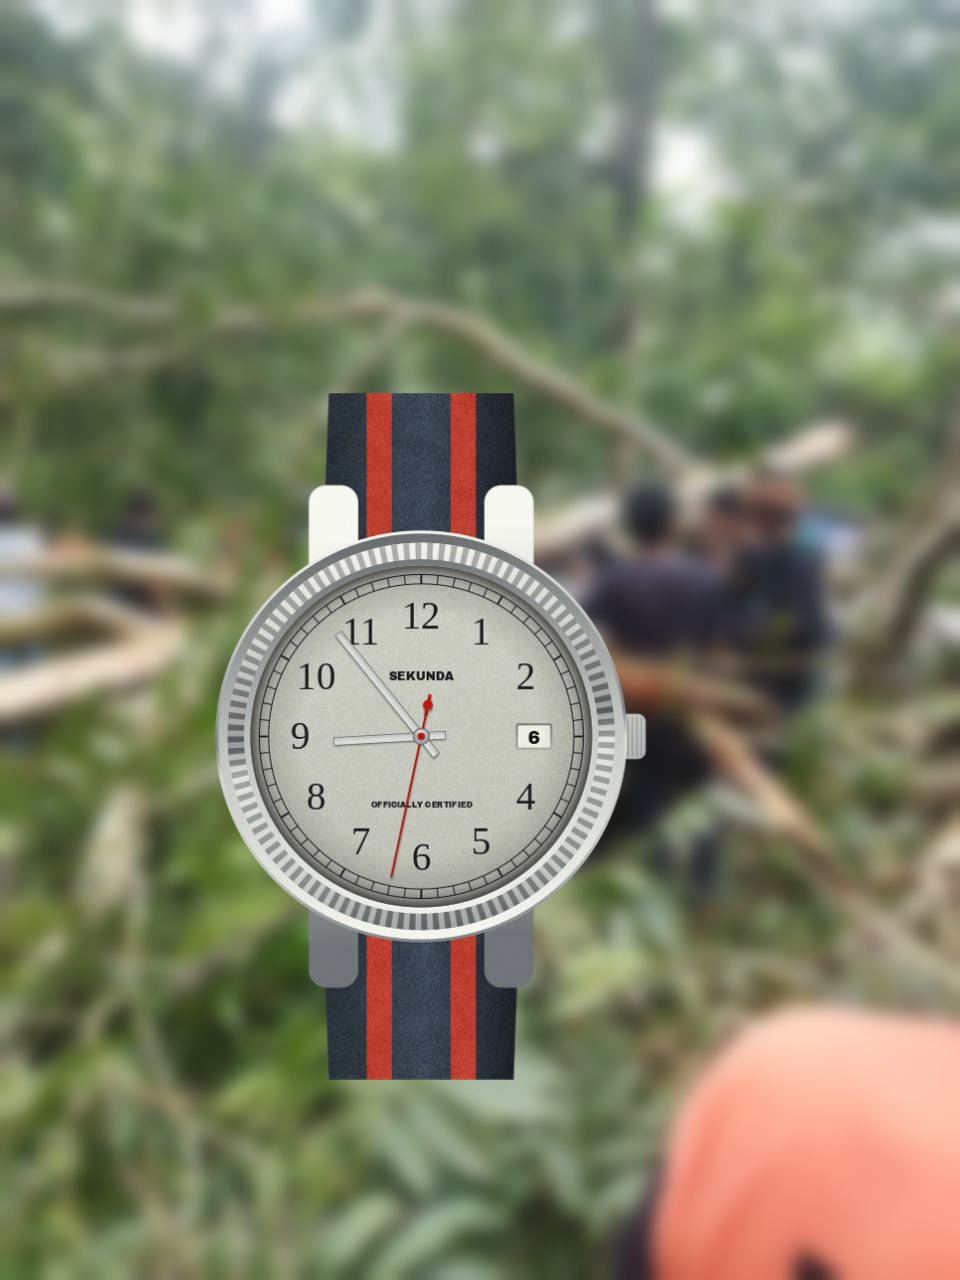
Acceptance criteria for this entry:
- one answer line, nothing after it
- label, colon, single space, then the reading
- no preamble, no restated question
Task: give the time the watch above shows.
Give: 8:53:32
